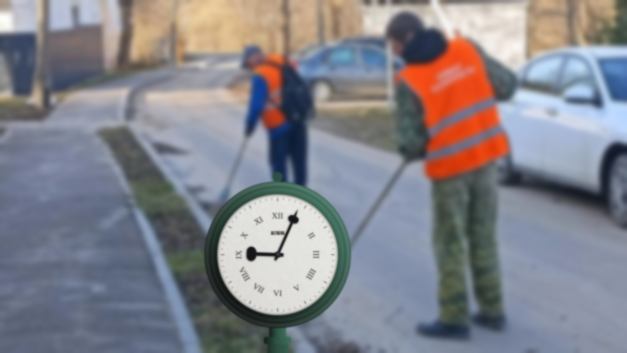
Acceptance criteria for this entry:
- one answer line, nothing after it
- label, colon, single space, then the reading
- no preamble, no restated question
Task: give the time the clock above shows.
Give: 9:04
